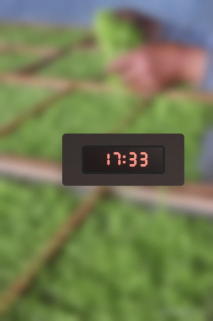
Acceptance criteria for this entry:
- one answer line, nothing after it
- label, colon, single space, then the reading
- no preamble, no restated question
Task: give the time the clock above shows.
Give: 17:33
